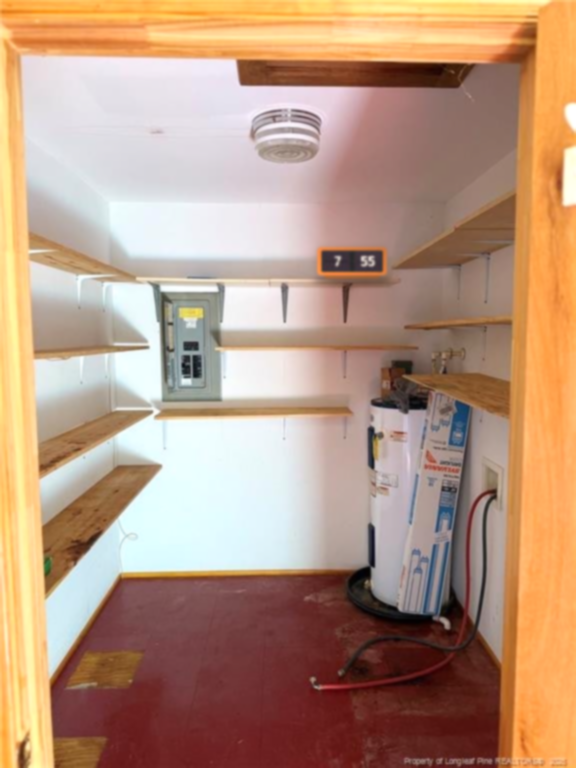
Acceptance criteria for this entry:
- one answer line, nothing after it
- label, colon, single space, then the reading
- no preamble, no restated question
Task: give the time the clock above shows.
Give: 7:55
